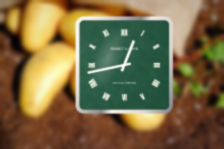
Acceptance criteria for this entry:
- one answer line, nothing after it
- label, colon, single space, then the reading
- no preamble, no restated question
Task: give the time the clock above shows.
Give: 12:43
